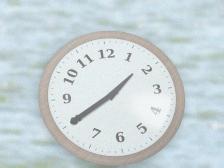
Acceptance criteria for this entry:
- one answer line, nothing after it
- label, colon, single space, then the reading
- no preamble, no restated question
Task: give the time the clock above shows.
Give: 1:40
